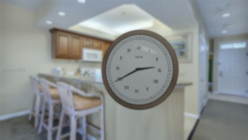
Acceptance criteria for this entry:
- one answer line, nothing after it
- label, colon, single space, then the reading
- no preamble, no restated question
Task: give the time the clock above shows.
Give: 2:40
